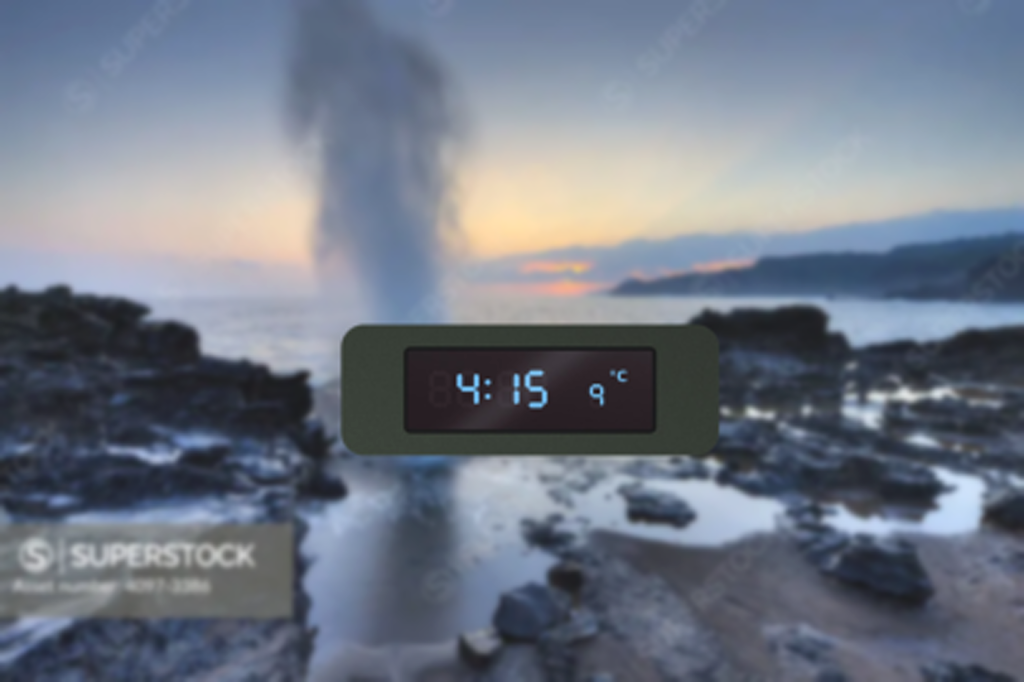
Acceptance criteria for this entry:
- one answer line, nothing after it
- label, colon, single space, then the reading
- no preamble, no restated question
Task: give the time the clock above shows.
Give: 4:15
